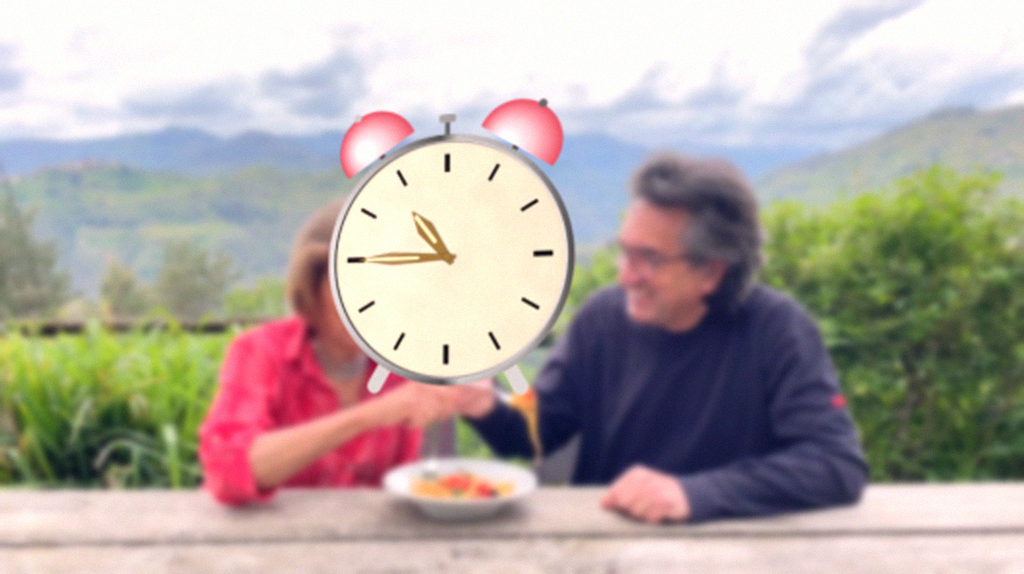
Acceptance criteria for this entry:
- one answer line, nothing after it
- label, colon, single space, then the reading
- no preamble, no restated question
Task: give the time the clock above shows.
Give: 10:45
